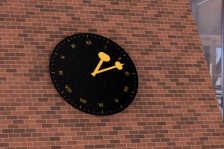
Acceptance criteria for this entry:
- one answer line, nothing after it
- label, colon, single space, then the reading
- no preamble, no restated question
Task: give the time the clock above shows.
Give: 1:12
